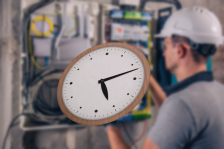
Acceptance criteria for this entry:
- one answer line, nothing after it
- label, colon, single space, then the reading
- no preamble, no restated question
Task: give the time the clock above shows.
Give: 5:12
